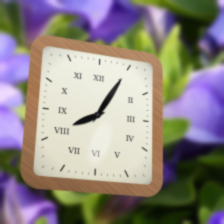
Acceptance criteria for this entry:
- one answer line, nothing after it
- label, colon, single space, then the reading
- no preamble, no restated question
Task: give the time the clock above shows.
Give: 8:05
